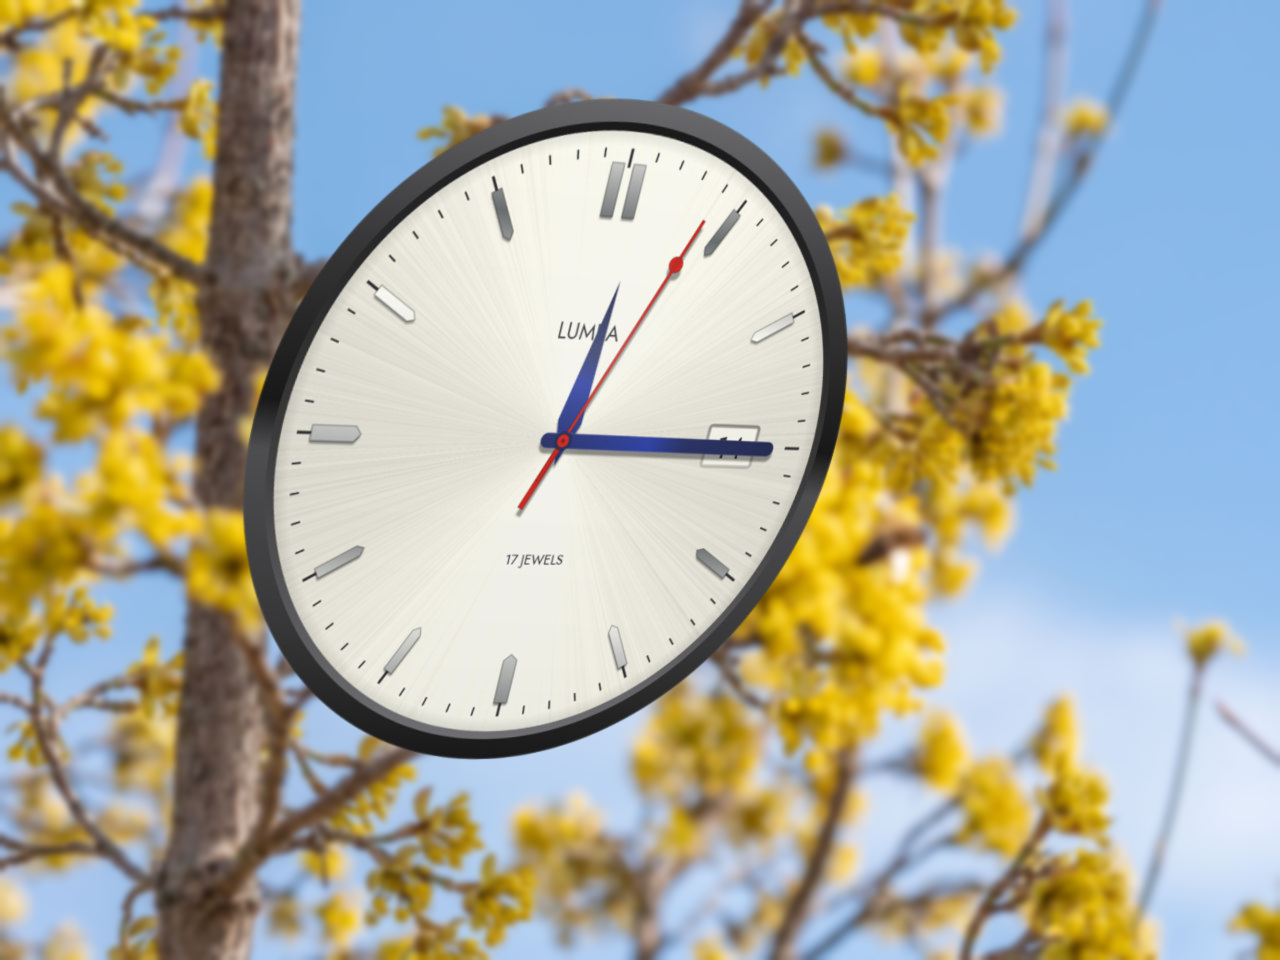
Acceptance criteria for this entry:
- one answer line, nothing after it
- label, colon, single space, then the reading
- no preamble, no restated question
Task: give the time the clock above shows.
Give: 12:15:04
